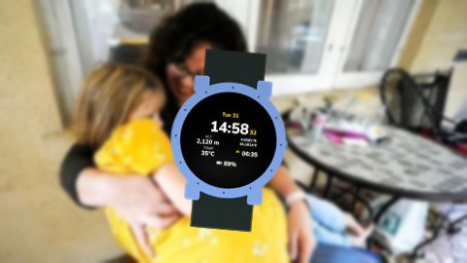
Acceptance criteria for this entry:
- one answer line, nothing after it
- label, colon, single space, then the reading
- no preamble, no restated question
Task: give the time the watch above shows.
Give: 14:58
